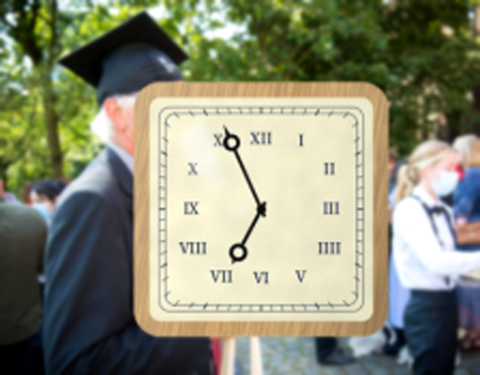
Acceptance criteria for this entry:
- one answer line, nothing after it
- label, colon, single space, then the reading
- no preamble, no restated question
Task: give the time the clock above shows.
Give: 6:56
